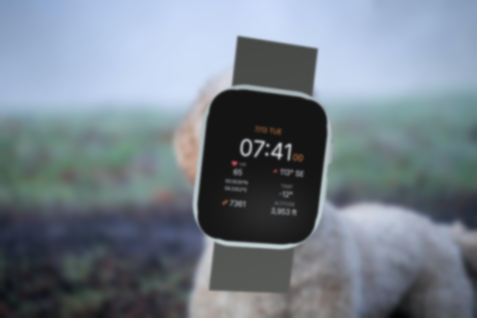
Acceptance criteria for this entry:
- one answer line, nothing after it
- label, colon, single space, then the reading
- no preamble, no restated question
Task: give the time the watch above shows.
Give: 7:41
